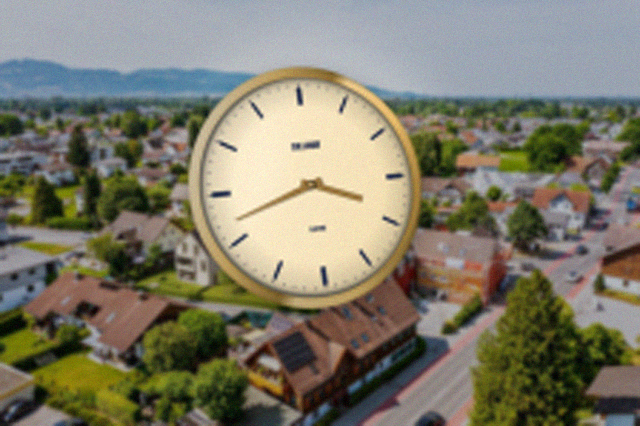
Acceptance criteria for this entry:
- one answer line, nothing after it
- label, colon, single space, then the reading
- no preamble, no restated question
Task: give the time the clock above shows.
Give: 3:42
